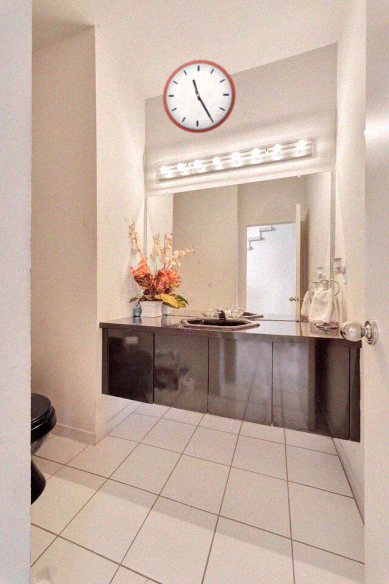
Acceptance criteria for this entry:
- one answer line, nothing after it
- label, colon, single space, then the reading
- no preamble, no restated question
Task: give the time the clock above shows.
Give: 11:25
